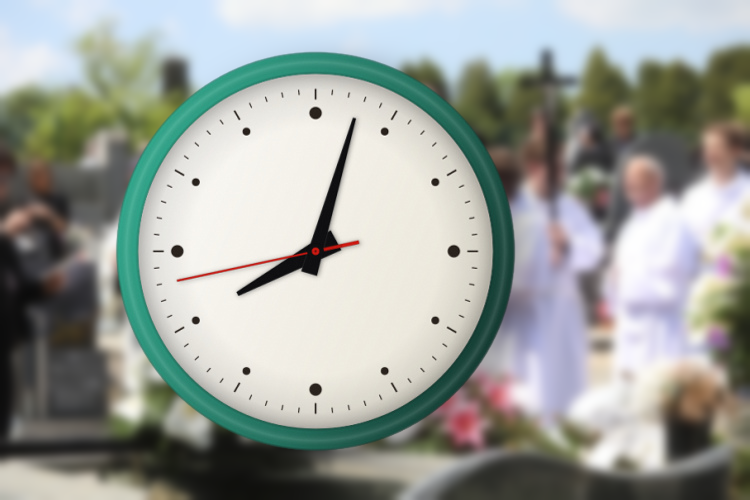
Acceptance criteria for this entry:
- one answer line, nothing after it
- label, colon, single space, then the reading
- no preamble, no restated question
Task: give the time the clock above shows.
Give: 8:02:43
